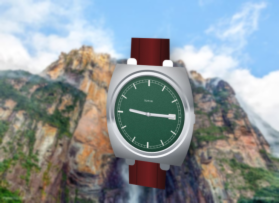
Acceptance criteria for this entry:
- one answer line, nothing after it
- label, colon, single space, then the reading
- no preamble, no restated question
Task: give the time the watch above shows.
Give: 9:15
